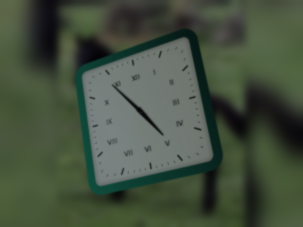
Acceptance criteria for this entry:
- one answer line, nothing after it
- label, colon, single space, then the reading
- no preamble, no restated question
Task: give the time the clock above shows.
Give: 4:54
